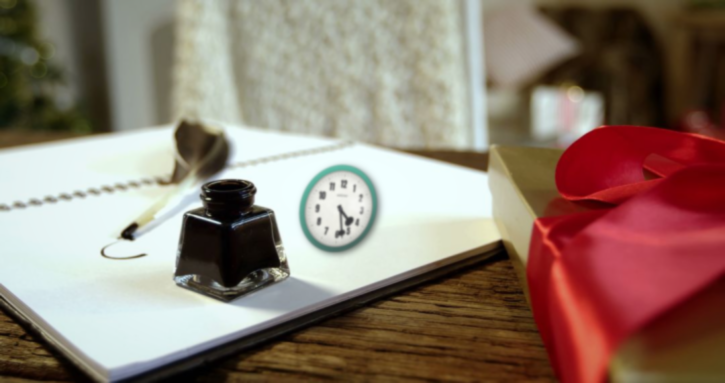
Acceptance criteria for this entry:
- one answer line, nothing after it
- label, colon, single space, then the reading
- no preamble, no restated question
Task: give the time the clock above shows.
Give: 4:28
